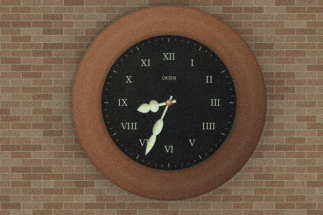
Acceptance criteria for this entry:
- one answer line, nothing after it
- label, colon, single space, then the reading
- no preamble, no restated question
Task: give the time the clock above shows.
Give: 8:34
